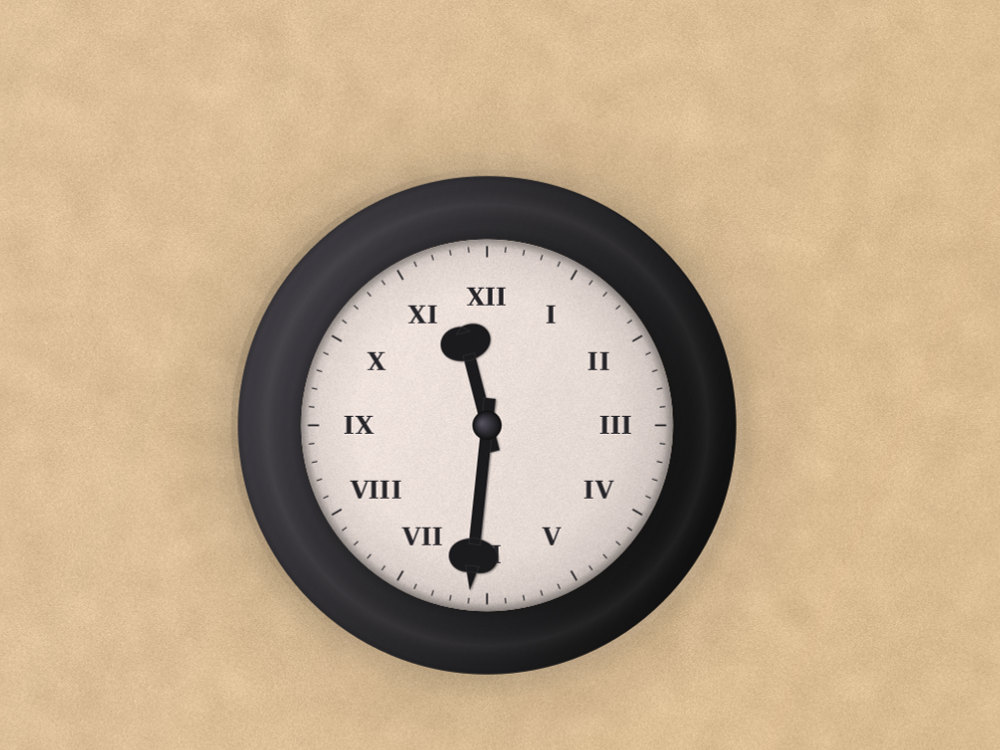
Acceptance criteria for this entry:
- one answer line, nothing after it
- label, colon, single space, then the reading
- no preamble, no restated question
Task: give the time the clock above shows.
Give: 11:31
